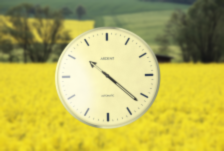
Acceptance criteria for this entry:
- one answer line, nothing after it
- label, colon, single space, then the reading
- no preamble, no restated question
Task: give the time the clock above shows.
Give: 10:22
